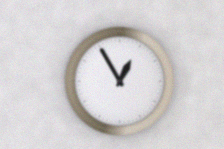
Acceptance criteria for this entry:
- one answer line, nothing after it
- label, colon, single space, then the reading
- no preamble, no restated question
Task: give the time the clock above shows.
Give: 12:55
